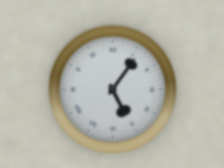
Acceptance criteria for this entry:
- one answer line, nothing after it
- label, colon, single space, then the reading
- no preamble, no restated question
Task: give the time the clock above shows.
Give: 5:06
